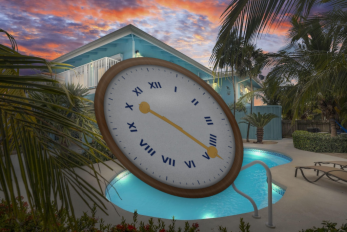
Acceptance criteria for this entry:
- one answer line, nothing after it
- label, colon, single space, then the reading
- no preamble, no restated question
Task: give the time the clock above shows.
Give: 10:23
